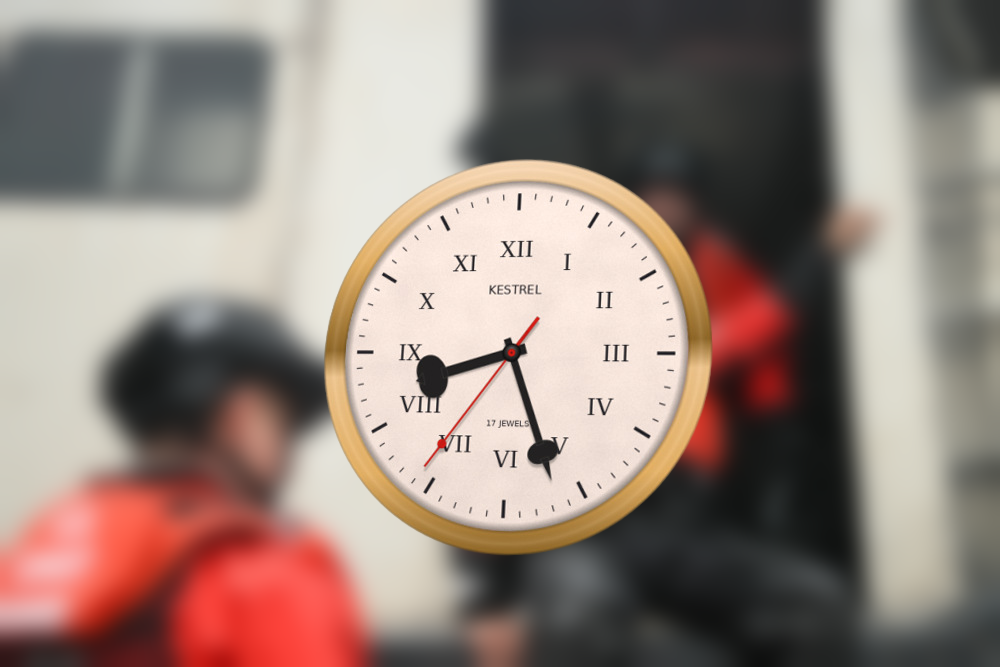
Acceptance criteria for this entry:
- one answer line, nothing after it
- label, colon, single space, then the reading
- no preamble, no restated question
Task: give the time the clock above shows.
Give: 8:26:36
